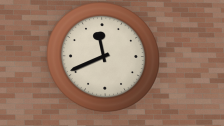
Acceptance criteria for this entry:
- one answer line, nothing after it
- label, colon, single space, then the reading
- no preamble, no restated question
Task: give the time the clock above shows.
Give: 11:41
